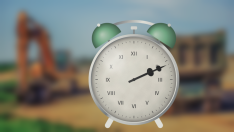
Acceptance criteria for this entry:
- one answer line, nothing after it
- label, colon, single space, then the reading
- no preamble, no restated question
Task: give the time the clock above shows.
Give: 2:11
